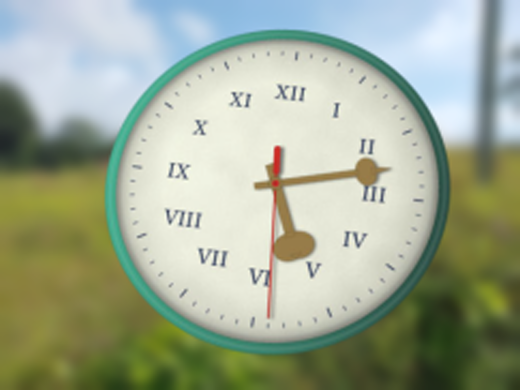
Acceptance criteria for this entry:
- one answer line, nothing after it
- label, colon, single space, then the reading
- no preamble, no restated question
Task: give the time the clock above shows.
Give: 5:12:29
